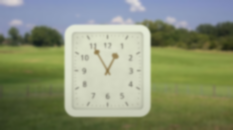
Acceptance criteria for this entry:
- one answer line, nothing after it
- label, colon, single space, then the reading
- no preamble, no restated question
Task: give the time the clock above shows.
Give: 12:55
